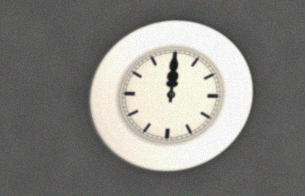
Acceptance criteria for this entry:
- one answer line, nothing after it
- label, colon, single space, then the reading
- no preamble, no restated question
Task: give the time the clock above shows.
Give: 12:00
